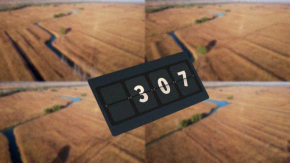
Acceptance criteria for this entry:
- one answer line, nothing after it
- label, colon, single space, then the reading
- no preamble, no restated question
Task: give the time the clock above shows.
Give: 3:07
